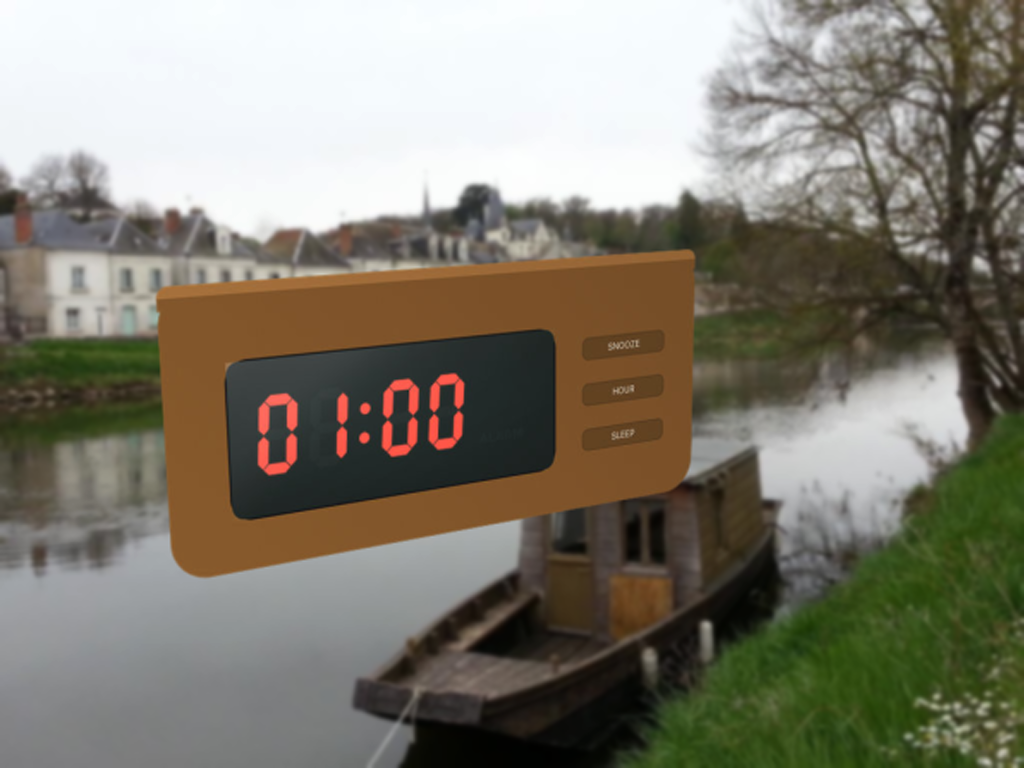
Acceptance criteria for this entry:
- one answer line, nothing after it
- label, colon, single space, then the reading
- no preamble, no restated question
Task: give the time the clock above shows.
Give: 1:00
